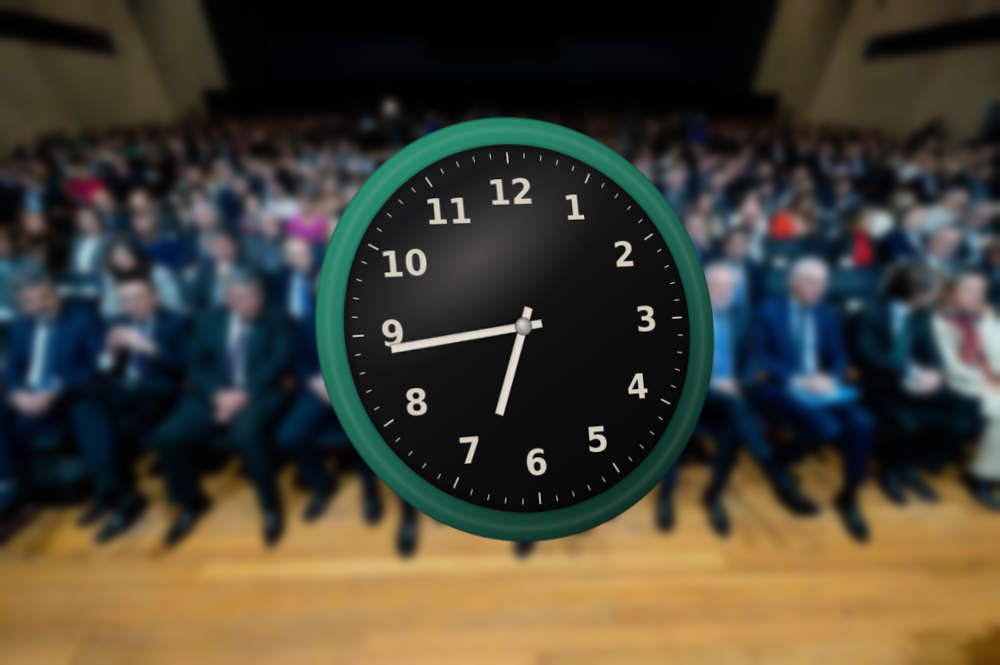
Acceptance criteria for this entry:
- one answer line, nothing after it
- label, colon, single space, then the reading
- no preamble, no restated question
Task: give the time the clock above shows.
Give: 6:44
